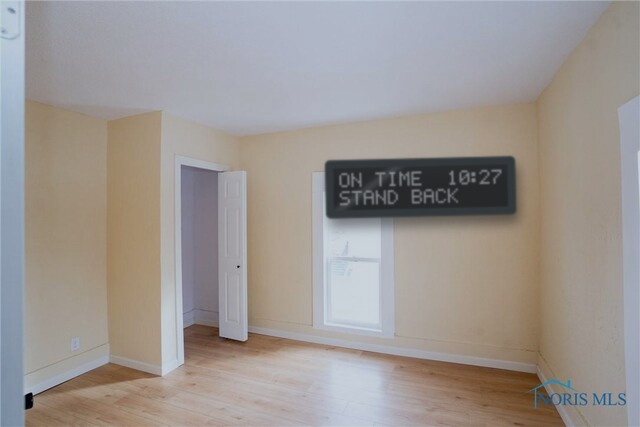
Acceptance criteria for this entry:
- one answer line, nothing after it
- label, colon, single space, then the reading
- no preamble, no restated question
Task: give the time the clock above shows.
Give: 10:27
